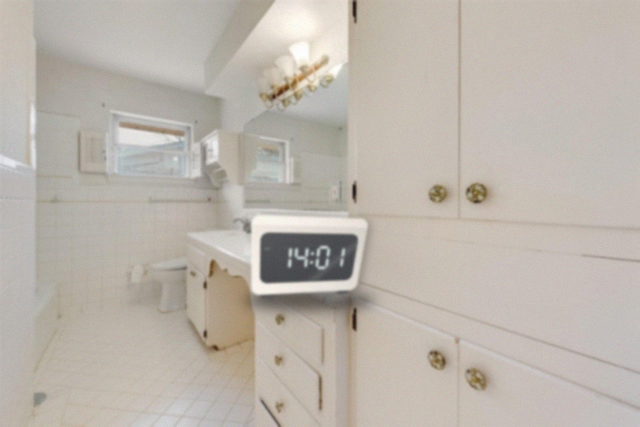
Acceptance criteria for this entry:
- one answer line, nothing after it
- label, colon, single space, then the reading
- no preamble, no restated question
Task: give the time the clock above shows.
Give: 14:01
